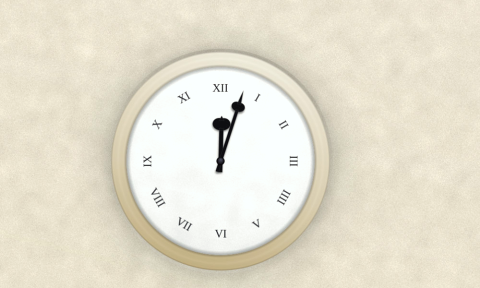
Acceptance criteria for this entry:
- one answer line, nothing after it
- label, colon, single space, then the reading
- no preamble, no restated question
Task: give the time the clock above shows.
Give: 12:03
